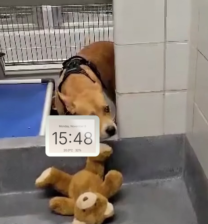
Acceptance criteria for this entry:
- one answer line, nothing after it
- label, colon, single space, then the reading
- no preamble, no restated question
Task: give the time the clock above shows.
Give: 15:48
